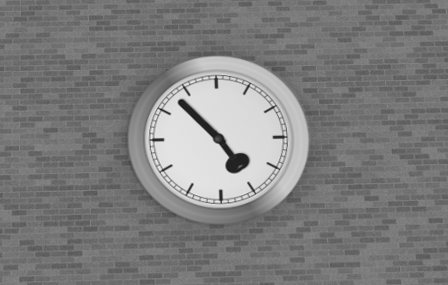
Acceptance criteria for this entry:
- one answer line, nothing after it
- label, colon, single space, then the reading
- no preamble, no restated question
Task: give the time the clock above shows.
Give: 4:53
